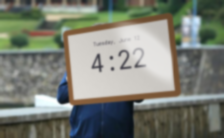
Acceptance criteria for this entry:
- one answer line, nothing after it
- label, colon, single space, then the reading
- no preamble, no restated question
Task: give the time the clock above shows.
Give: 4:22
